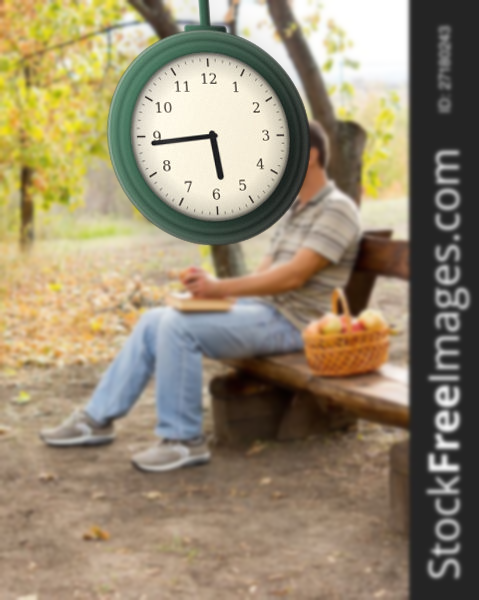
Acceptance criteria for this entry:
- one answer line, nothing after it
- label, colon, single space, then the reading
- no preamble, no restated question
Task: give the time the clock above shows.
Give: 5:44
